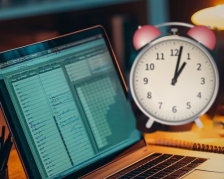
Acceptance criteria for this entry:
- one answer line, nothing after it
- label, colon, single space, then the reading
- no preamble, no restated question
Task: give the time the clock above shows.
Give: 1:02
